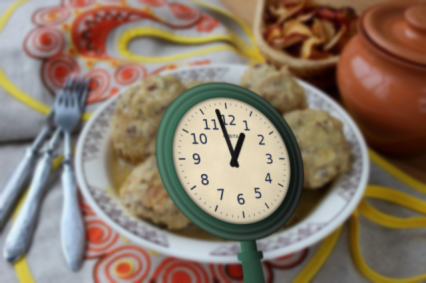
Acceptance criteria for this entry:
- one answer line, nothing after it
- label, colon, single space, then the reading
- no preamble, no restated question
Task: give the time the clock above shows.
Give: 12:58
